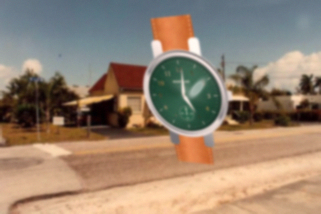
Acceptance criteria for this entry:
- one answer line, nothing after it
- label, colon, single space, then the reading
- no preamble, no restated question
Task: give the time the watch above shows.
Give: 5:01
